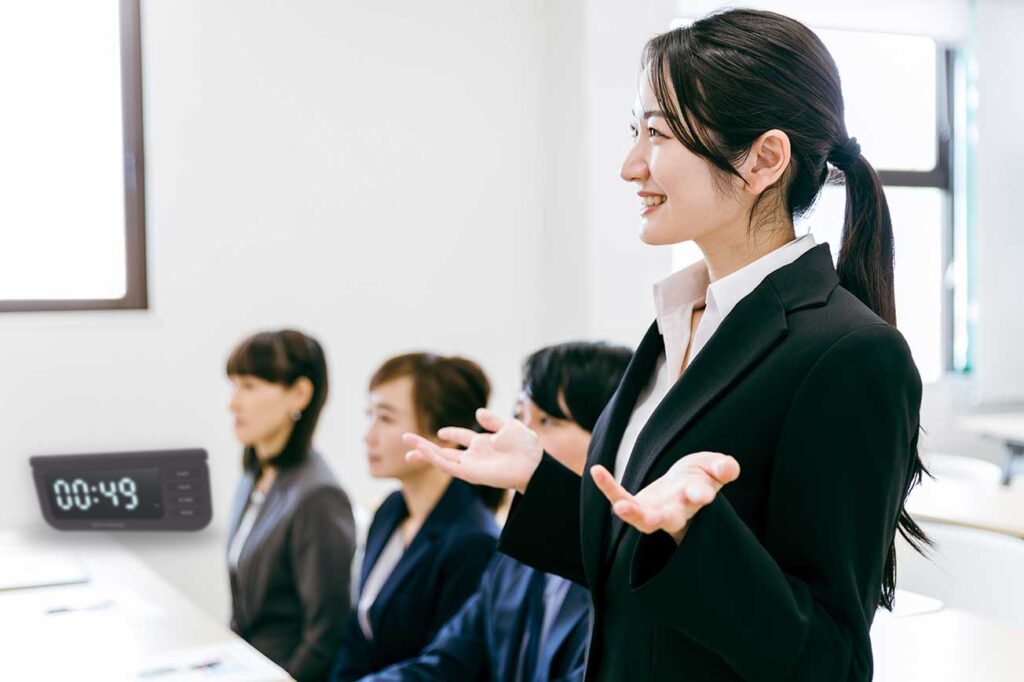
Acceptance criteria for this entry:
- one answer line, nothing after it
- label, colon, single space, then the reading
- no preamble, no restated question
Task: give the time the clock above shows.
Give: 0:49
